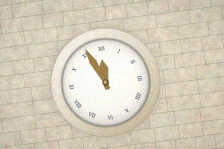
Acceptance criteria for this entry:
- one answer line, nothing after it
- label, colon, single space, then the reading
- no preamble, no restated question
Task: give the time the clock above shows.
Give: 11:56
